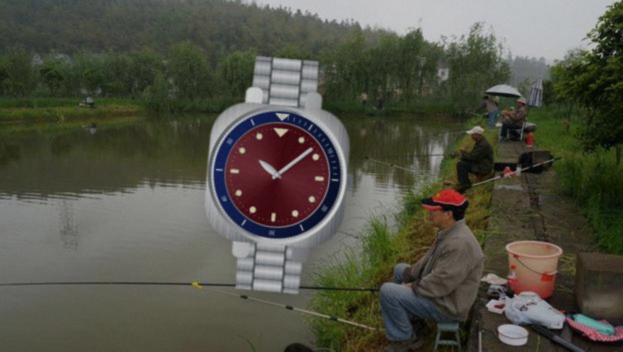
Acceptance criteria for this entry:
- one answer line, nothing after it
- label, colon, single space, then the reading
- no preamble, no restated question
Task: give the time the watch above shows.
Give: 10:08
